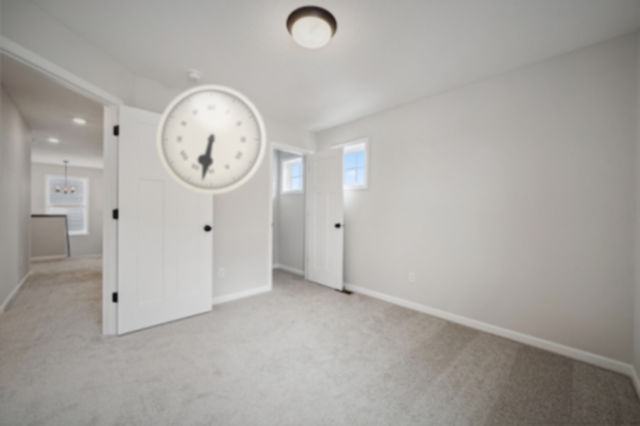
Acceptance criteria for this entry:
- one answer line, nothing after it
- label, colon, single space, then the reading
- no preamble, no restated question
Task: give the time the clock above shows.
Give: 6:32
